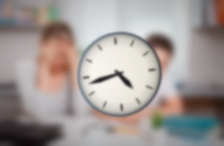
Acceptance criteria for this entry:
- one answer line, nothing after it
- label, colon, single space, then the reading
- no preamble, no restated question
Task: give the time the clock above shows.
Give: 4:43
